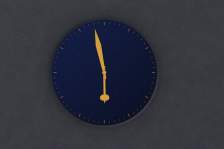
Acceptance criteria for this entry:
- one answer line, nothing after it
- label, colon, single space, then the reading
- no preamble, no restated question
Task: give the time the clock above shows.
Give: 5:58
